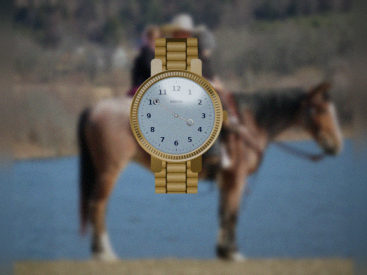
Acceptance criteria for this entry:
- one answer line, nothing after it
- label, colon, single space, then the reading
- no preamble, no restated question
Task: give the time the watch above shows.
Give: 3:51
